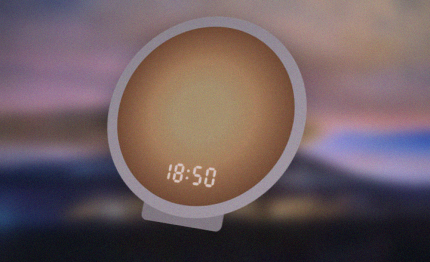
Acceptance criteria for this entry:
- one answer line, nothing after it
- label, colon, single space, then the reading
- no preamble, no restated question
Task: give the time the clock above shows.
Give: 18:50
